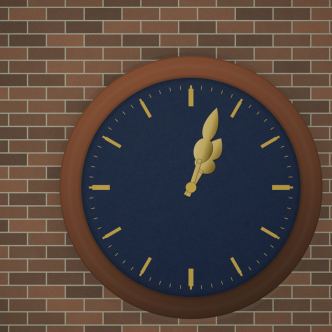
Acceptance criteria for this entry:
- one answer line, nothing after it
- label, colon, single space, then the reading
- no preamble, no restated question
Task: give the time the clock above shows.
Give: 1:03
